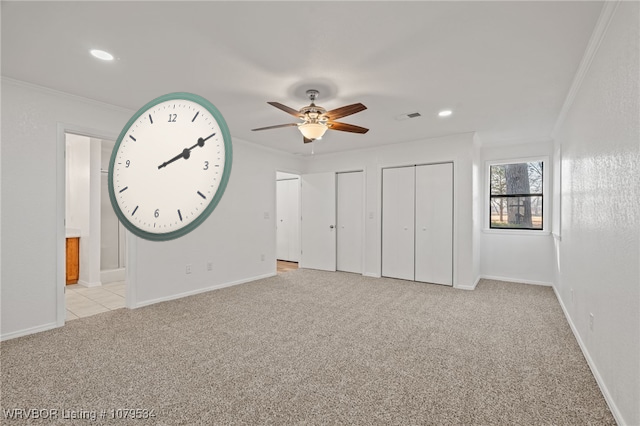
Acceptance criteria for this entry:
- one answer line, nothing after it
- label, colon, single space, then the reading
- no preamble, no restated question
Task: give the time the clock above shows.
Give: 2:10
